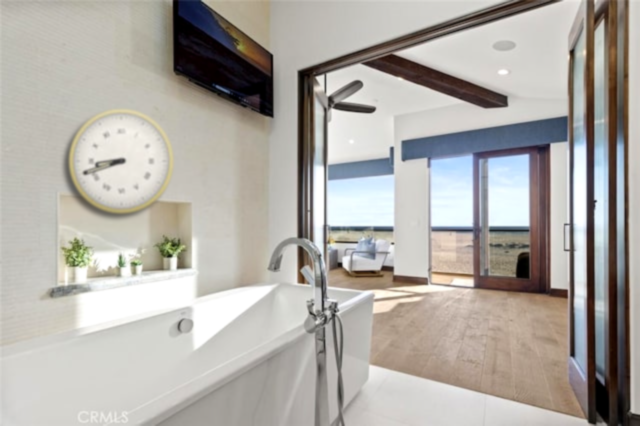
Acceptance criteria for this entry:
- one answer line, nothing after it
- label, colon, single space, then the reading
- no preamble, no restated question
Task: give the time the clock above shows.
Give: 8:42
